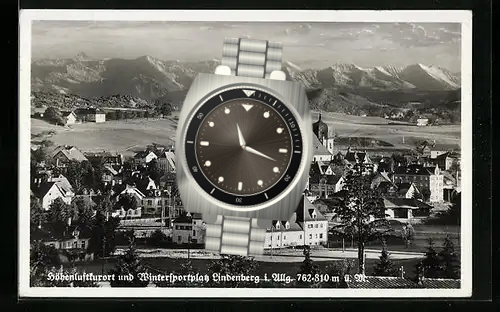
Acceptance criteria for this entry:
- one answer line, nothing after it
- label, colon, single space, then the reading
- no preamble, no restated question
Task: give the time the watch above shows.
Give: 11:18
